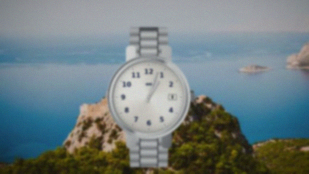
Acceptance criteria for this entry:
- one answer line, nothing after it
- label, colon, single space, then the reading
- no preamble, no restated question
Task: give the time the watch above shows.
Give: 1:03
